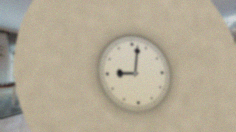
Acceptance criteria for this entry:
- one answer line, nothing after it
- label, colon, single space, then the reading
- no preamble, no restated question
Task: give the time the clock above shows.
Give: 9:02
